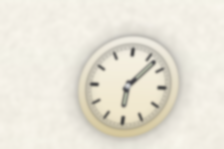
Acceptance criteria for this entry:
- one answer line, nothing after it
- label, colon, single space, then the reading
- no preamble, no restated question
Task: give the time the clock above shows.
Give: 6:07
